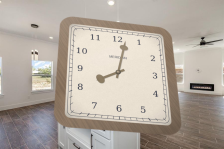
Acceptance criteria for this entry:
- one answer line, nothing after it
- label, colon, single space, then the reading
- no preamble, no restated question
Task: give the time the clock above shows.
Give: 8:02
